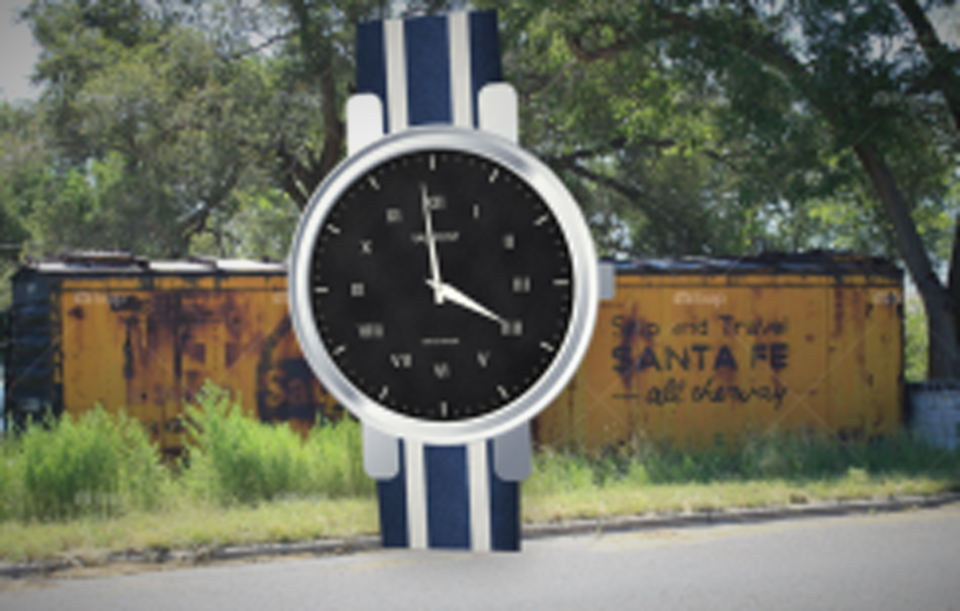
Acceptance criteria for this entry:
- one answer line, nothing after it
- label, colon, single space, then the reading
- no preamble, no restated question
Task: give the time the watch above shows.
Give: 3:59
